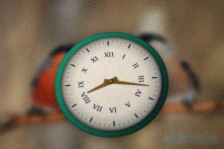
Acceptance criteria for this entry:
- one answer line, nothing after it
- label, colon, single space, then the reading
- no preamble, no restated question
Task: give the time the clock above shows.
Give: 8:17
